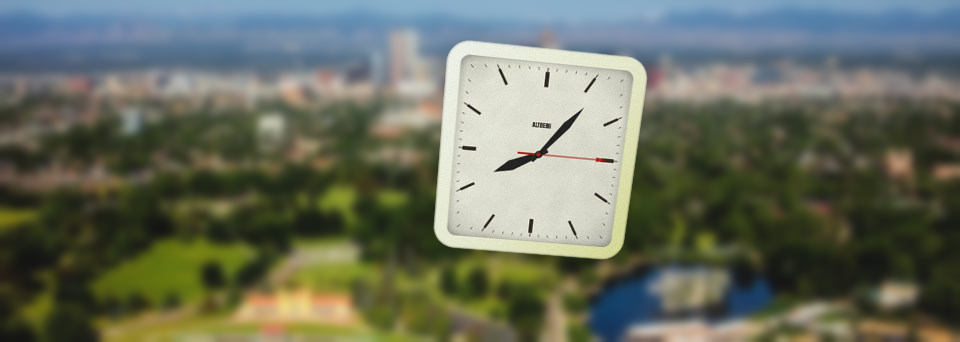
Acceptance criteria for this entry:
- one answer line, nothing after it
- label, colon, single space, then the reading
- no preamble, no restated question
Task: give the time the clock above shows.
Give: 8:06:15
